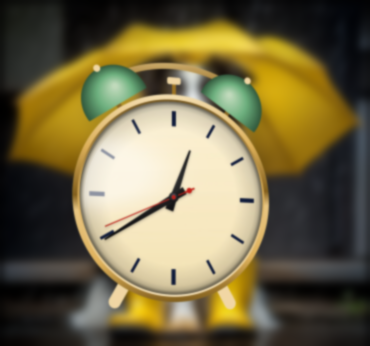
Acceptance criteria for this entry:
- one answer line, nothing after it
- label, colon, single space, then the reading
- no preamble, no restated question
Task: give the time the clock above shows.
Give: 12:39:41
